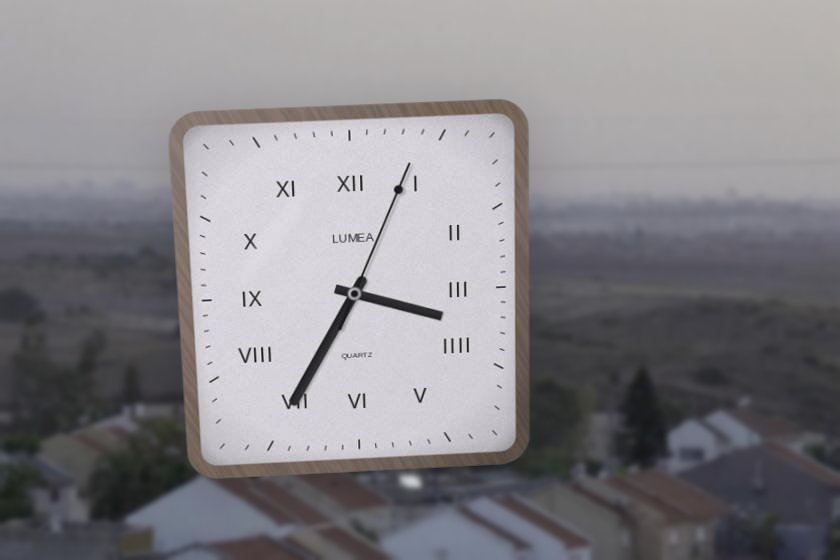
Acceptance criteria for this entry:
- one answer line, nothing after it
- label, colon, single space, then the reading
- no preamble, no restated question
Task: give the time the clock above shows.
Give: 3:35:04
